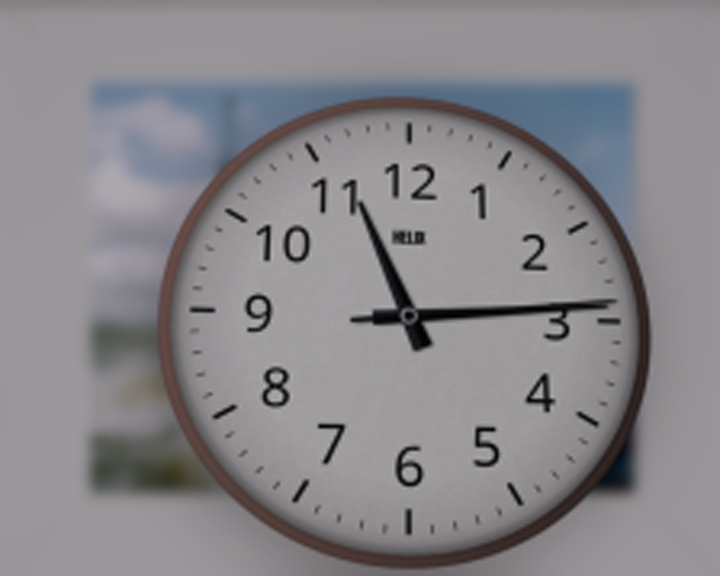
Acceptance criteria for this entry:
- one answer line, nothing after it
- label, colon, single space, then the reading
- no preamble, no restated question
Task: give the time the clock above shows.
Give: 11:14:14
